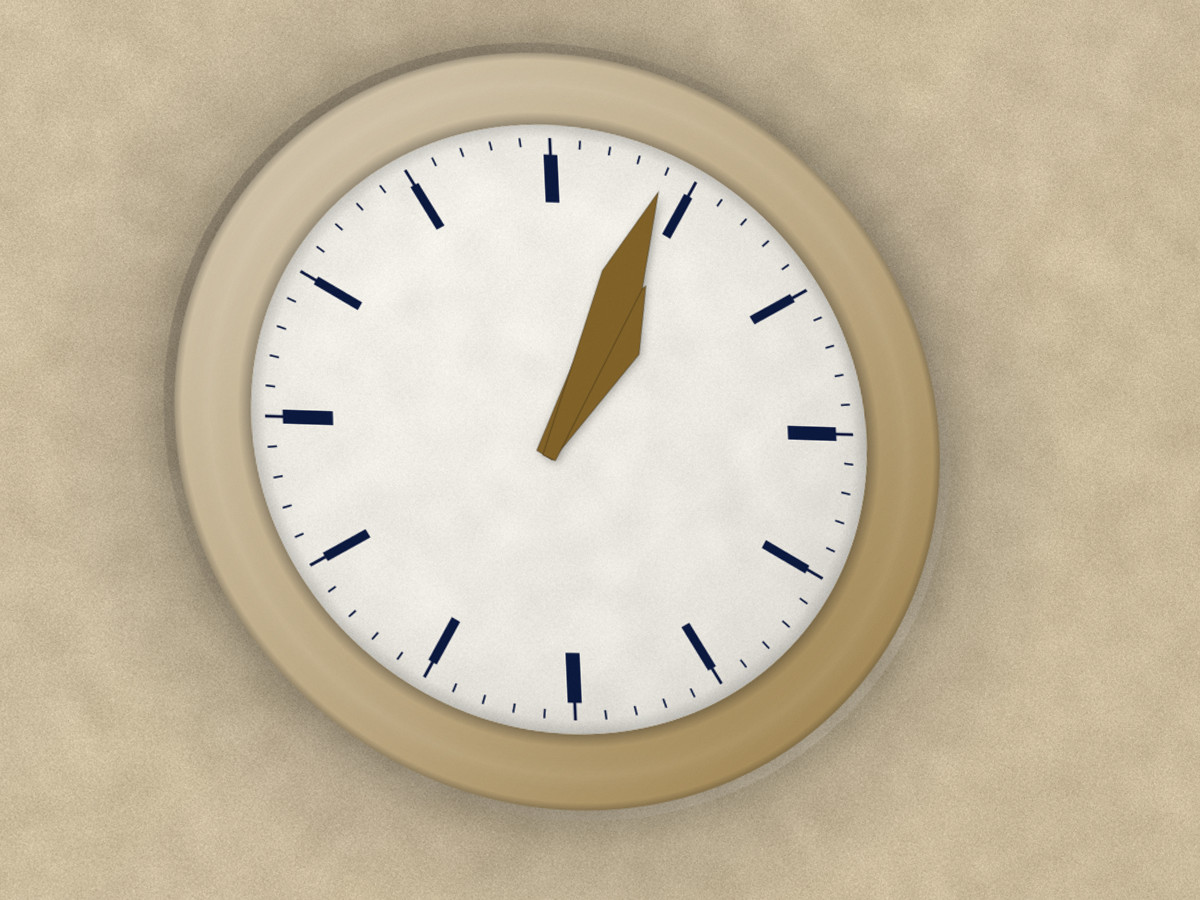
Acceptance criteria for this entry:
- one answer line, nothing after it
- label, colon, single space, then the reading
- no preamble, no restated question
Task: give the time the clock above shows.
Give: 1:04
